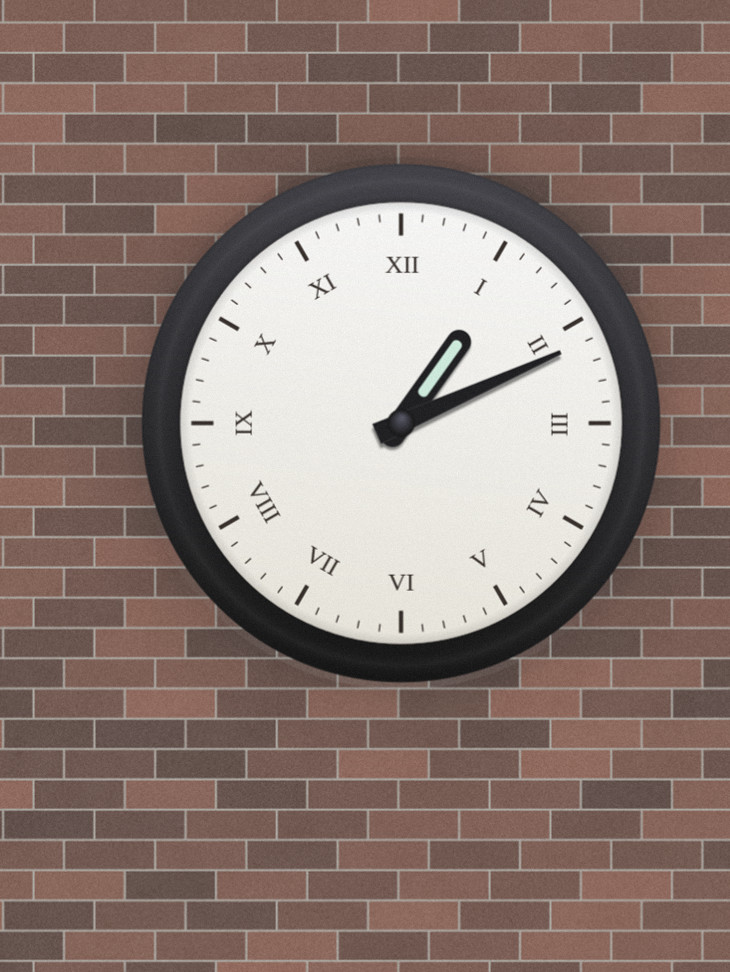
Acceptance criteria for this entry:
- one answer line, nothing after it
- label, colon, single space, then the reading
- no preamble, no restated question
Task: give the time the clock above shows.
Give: 1:11
